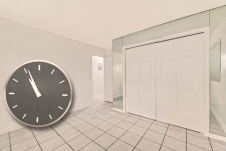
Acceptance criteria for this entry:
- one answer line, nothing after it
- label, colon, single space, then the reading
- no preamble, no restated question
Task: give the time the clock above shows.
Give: 10:56
